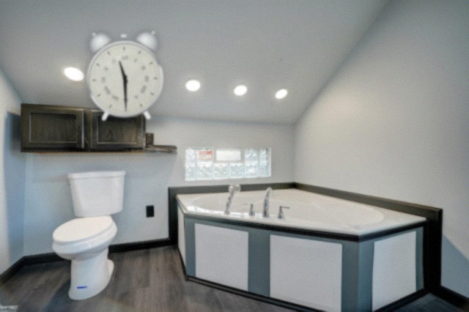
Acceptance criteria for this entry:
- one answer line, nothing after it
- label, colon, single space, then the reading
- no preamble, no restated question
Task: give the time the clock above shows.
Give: 11:30
